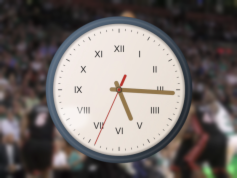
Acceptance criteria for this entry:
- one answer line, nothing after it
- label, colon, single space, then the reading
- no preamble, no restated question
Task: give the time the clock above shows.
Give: 5:15:34
